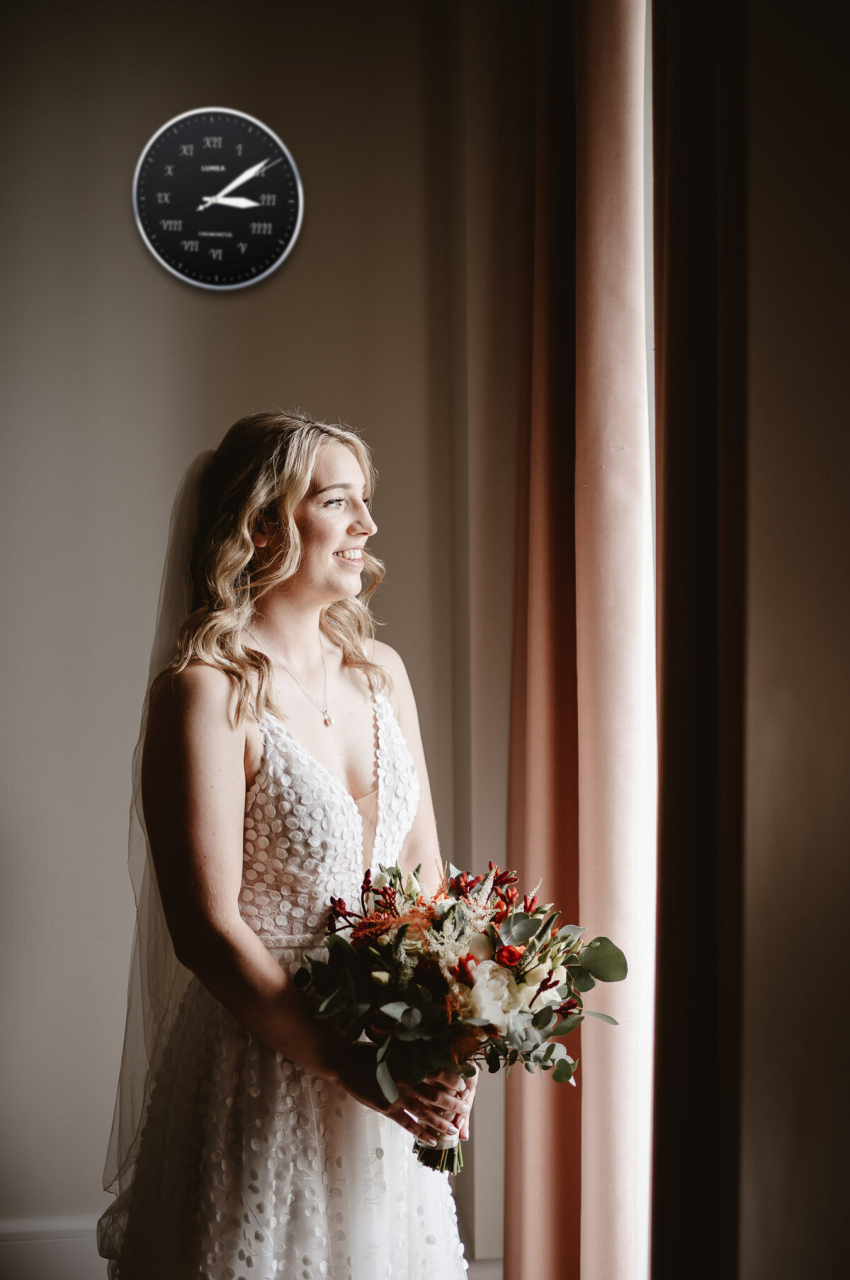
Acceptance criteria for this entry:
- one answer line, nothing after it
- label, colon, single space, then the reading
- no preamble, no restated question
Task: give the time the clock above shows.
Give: 3:09:10
